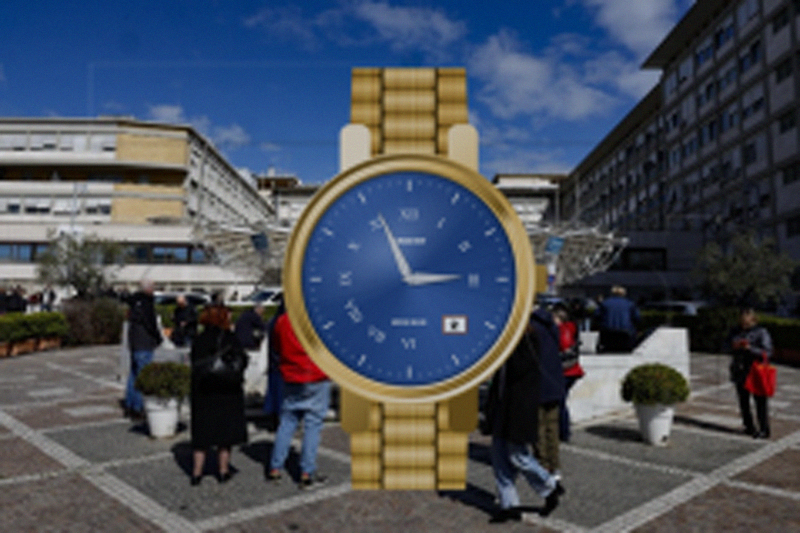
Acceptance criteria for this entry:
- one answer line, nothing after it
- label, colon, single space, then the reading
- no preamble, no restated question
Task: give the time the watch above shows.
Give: 2:56
